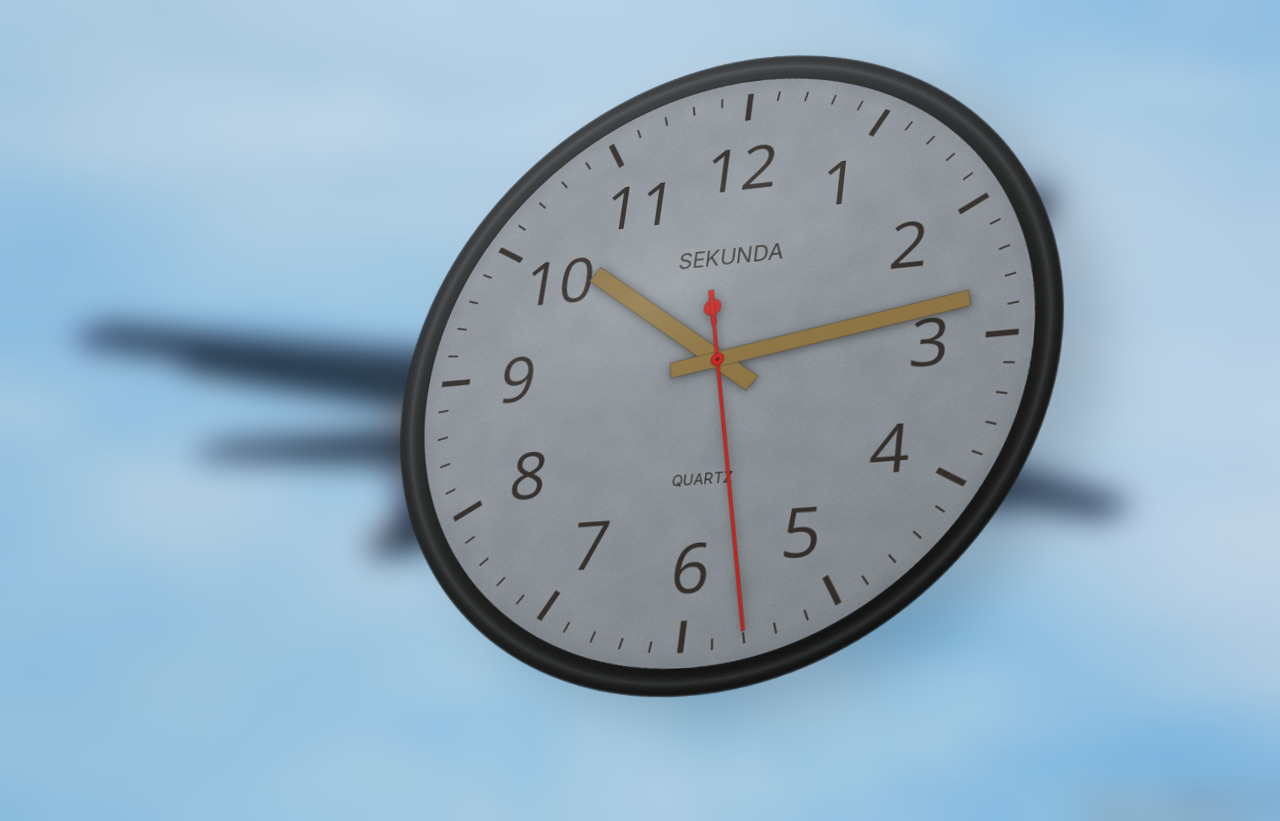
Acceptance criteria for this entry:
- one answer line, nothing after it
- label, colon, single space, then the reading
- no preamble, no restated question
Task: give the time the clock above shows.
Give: 10:13:28
